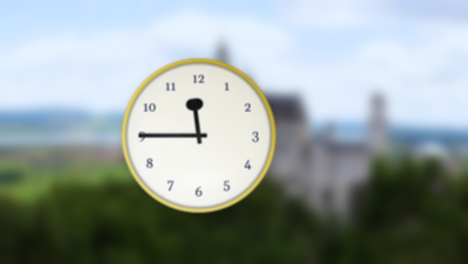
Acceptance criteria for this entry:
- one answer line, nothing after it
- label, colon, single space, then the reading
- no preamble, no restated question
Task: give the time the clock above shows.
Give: 11:45
